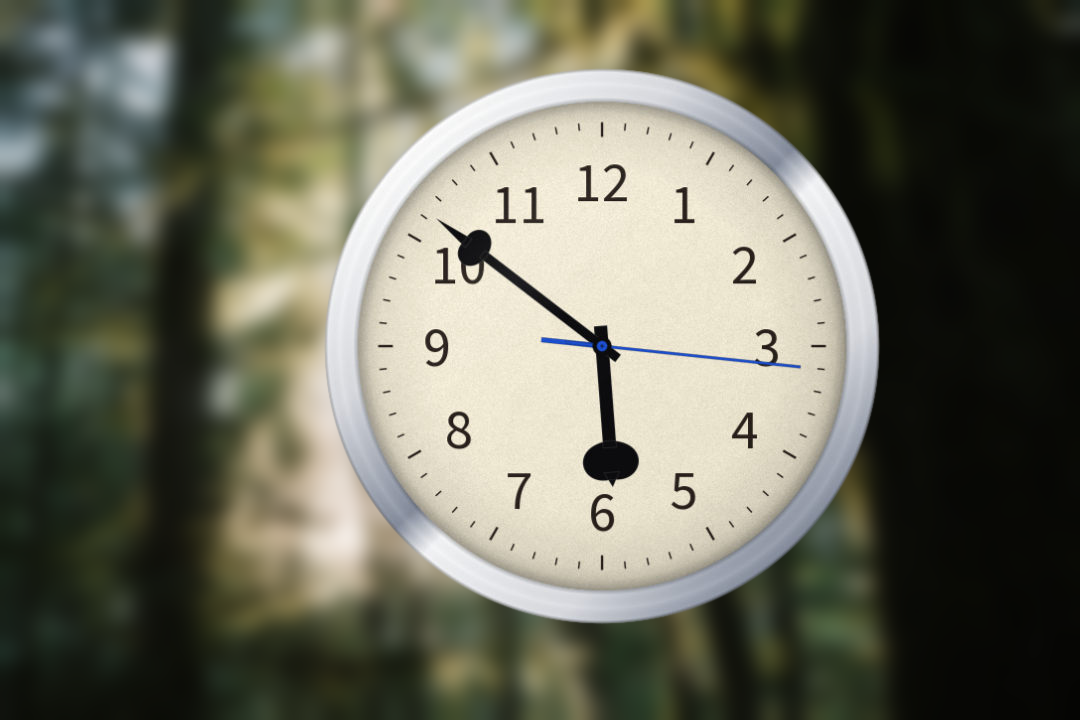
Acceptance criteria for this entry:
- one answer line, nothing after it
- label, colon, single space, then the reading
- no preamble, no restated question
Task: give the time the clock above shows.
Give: 5:51:16
